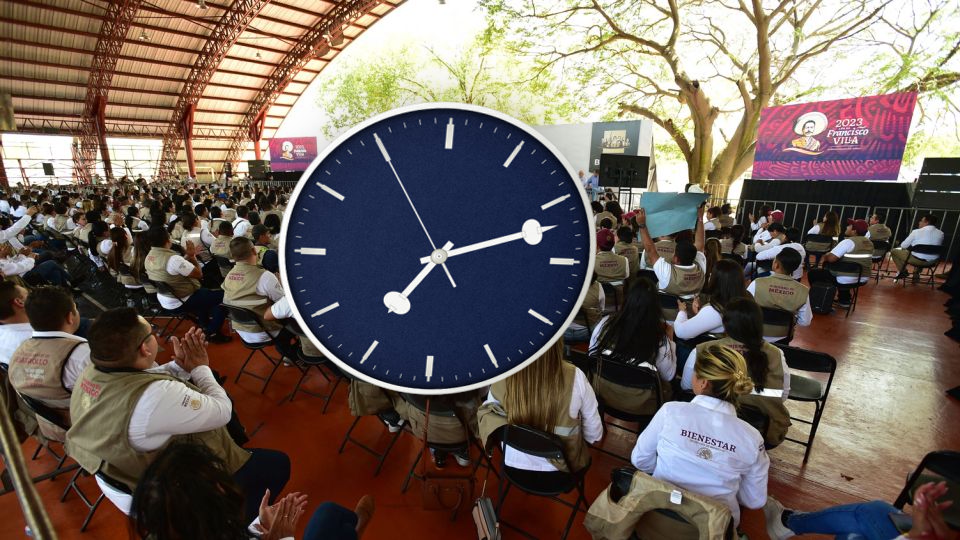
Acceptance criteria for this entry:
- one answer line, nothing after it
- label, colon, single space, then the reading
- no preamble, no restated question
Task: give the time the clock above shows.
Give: 7:11:55
